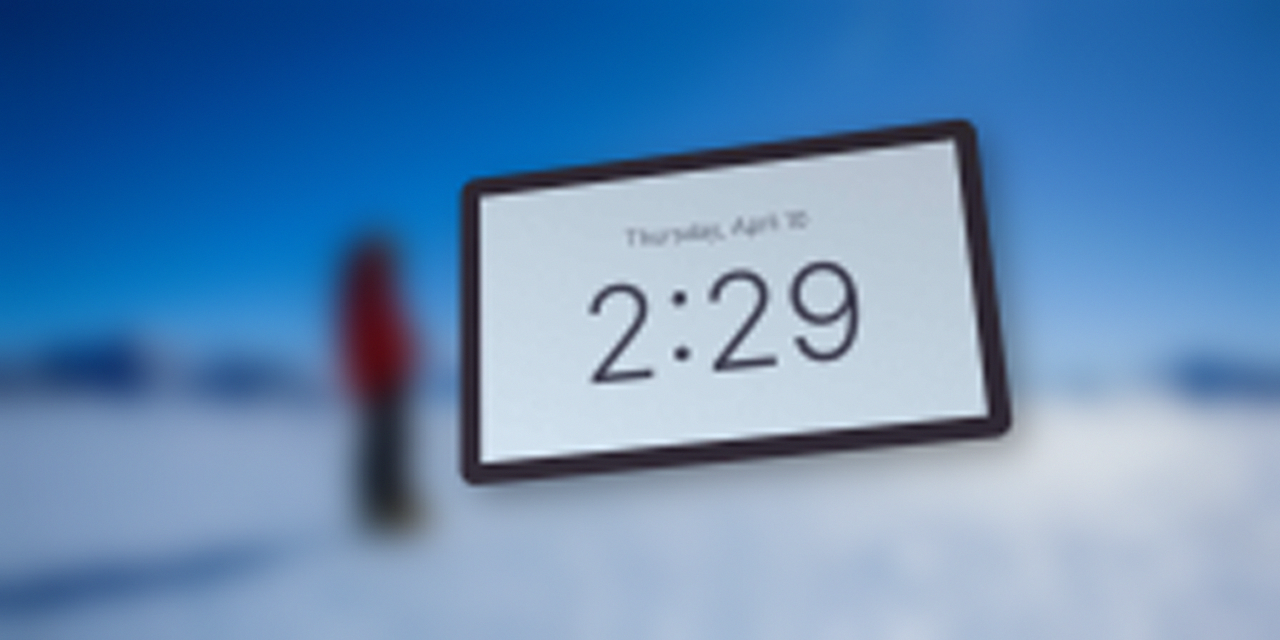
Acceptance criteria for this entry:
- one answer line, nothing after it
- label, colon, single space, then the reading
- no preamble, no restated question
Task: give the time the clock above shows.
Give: 2:29
